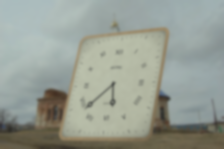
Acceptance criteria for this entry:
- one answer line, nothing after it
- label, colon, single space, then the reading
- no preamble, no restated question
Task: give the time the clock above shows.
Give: 5:38
